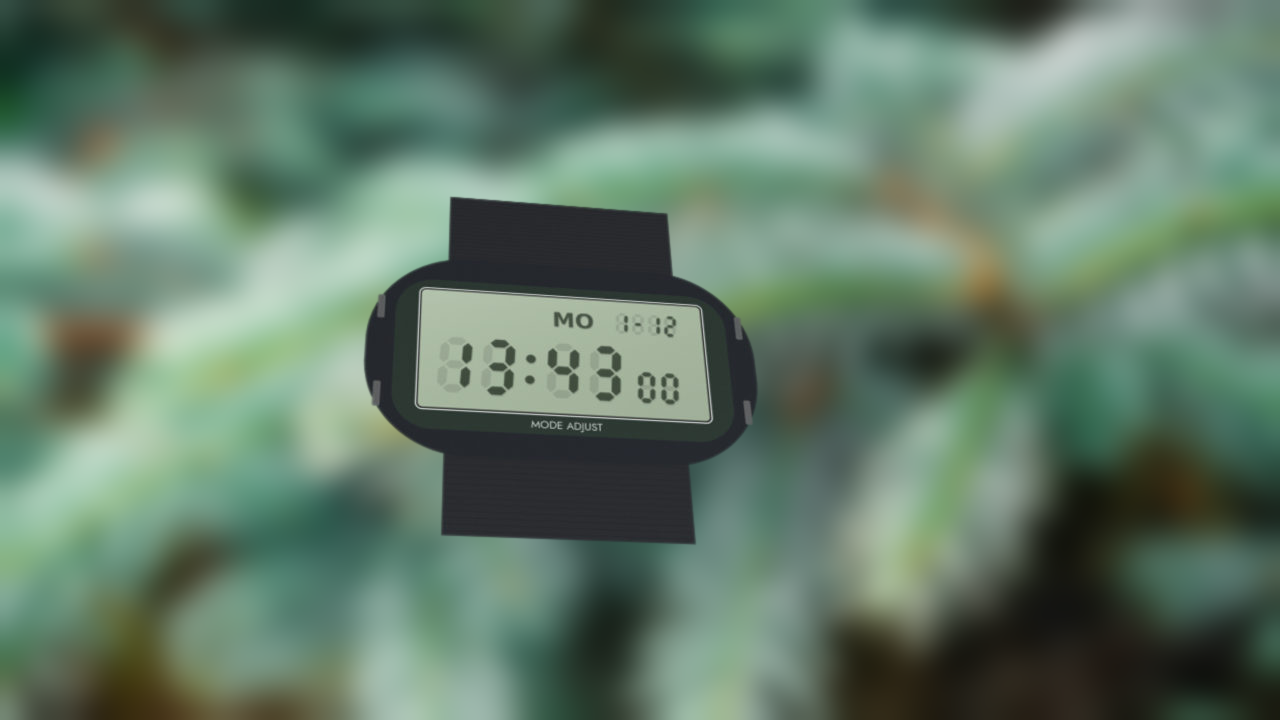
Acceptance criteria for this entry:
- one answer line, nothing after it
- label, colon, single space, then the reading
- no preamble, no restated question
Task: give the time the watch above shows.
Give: 13:43:00
